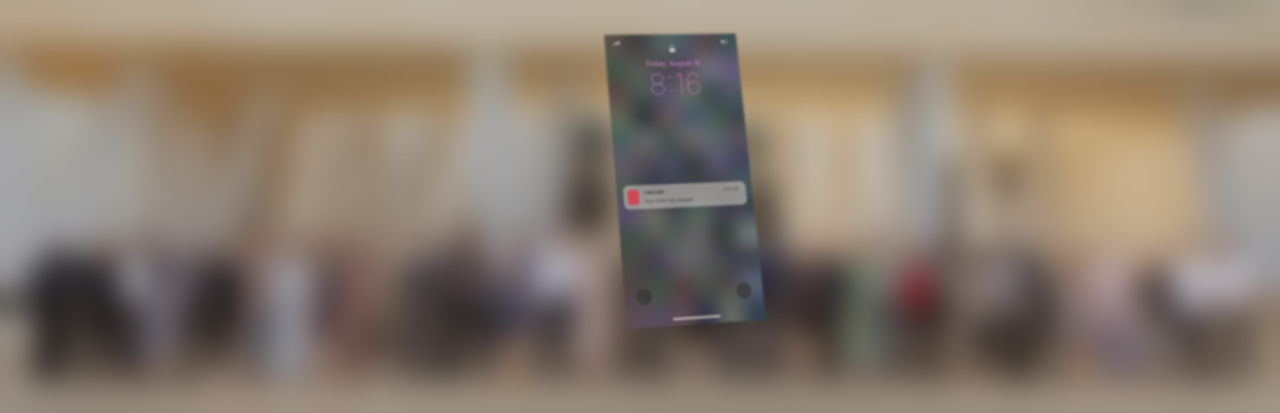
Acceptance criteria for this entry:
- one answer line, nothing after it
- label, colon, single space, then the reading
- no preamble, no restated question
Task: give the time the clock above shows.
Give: 8:16
